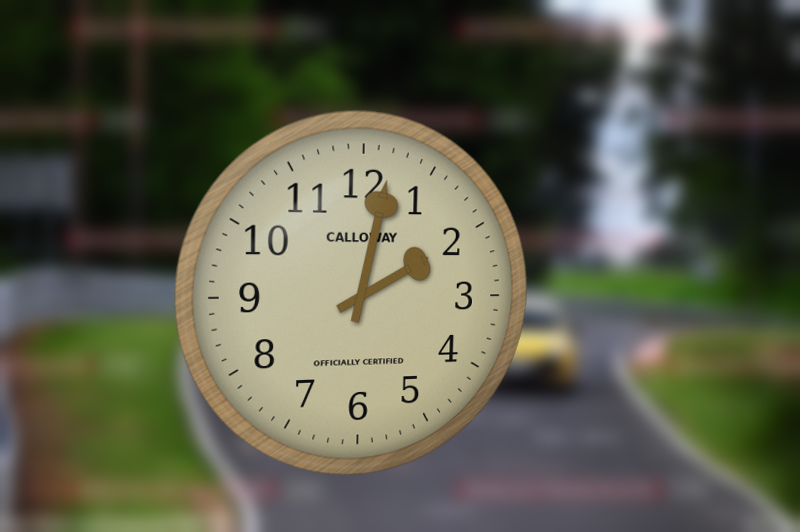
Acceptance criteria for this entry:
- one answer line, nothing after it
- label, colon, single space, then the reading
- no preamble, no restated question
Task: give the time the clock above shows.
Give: 2:02
